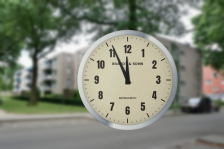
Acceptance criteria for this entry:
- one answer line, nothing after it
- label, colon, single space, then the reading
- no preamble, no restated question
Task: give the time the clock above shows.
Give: 11:56
